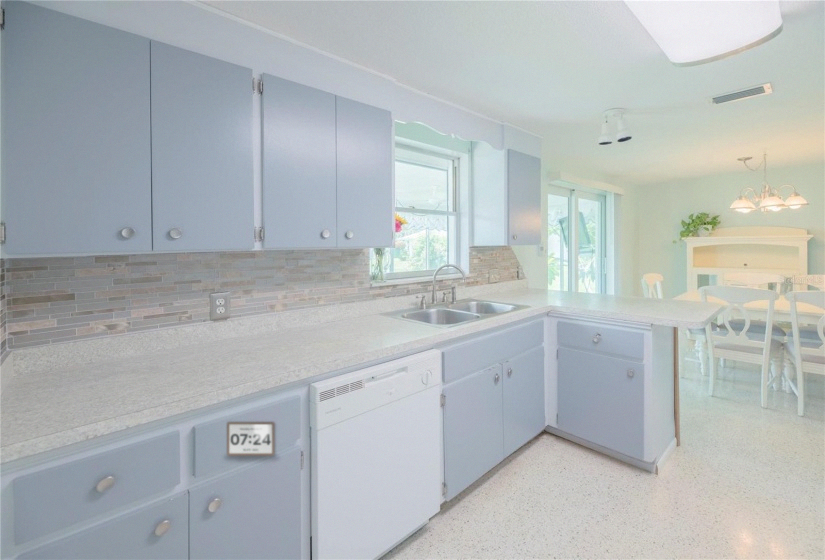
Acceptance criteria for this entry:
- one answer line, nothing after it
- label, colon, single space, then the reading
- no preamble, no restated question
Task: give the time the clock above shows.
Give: 7:24
